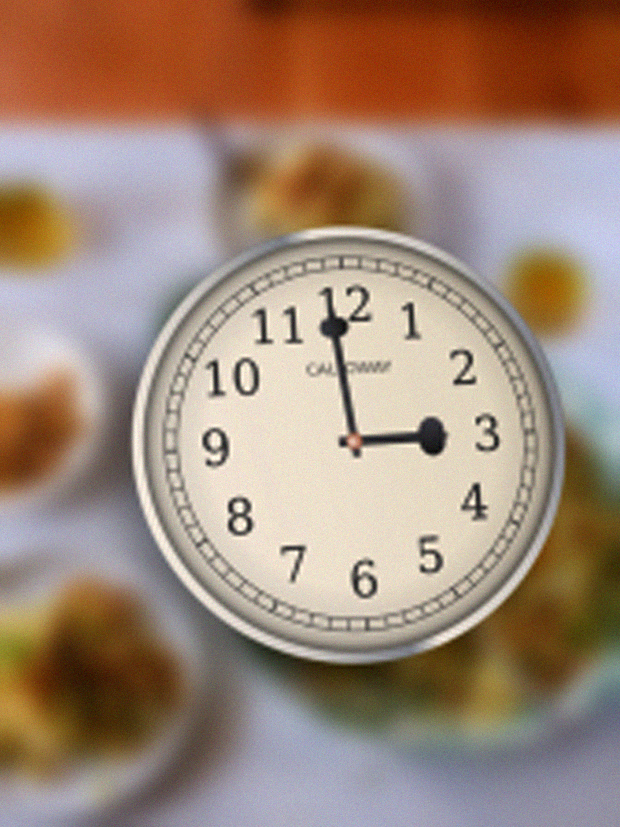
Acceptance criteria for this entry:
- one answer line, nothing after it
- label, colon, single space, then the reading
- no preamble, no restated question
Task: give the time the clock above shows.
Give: 2:59
